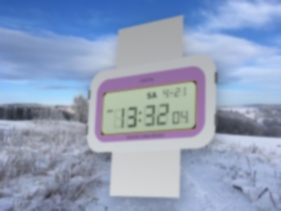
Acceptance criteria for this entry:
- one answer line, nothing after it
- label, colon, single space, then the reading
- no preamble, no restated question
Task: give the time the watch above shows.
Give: 13:32
